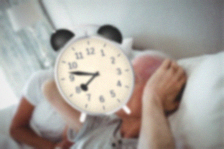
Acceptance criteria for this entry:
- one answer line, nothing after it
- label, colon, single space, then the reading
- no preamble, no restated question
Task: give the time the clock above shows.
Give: 7:47
